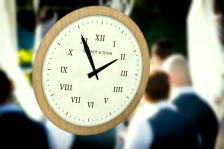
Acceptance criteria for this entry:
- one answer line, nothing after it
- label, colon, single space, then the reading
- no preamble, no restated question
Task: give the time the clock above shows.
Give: 1:55
